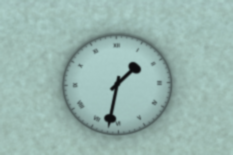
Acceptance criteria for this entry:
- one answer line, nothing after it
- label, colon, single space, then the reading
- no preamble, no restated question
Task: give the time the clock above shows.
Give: 1:32
